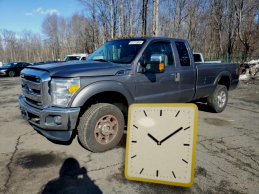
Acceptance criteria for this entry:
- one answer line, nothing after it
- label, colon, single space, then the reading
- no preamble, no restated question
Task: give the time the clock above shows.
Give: 10:09
